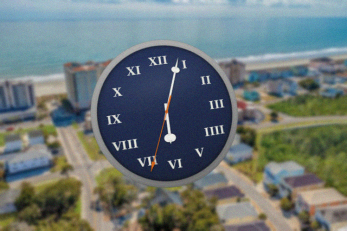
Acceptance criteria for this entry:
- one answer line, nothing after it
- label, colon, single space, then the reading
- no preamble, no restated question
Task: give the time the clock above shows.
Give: 6:03:34
